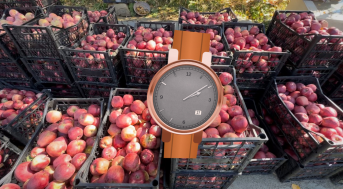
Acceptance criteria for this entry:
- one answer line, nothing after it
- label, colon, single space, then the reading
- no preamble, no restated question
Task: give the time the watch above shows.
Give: 2:09
